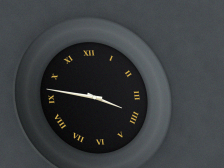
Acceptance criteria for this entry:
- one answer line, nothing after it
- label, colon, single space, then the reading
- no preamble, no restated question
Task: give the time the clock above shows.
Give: 3:47
